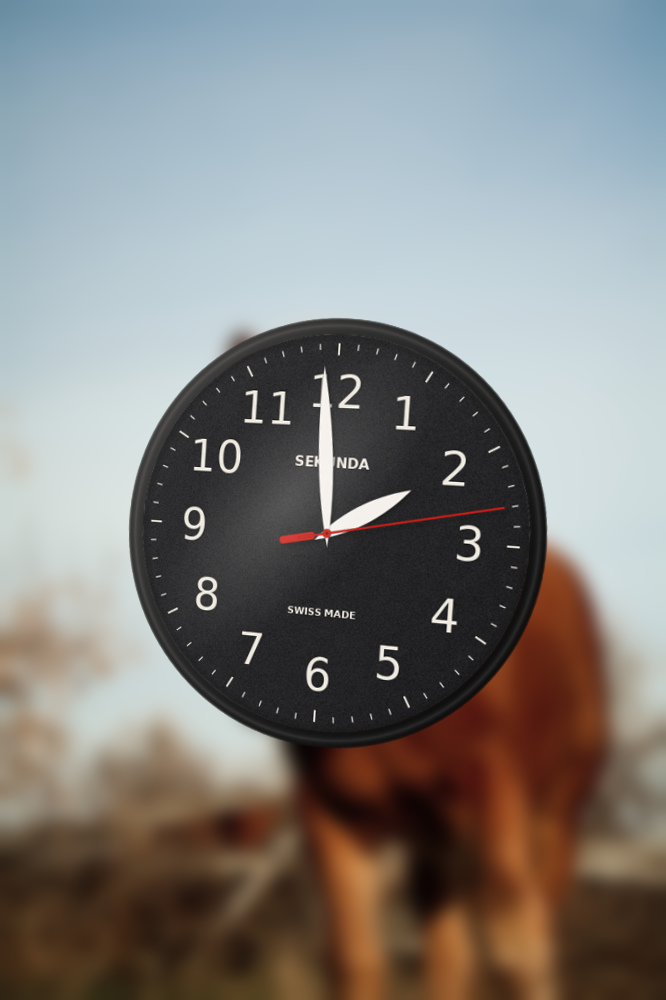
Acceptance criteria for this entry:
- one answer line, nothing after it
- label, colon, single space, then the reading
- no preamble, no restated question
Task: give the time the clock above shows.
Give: 1:59:13
